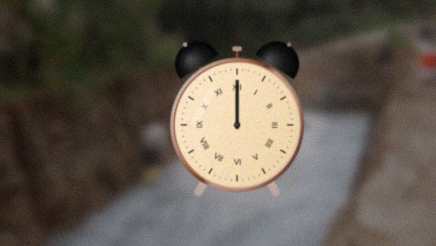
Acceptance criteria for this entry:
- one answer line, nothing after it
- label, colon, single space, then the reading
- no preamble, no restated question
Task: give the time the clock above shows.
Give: 12:00
